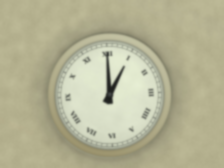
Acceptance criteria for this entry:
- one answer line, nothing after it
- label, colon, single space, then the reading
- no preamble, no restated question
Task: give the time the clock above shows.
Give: 1:00
